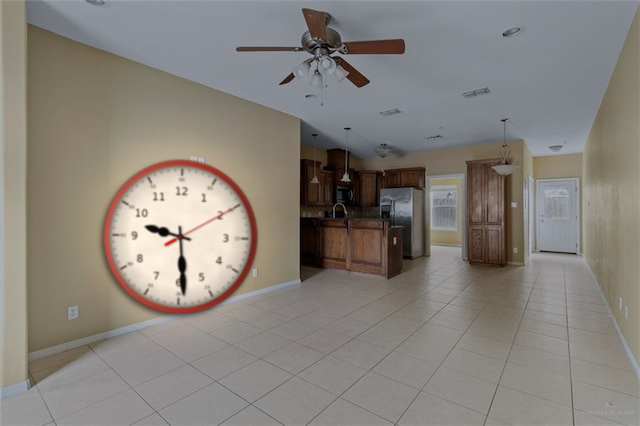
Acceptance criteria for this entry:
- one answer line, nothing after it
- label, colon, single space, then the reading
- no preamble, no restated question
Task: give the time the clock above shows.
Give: 9:29:10
